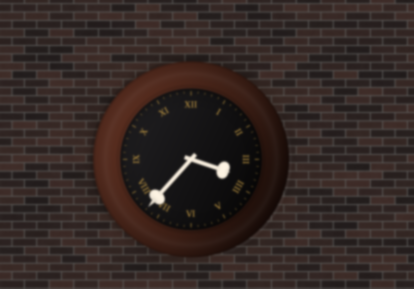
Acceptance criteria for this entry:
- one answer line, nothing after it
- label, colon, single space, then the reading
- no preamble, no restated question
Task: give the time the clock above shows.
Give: 3:37
